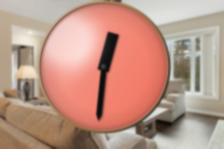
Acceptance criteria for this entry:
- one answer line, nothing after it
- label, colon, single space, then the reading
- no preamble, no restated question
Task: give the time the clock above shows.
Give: 12:31
